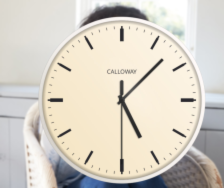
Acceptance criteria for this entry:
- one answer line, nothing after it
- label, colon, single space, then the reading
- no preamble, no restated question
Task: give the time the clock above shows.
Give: 5:07:30
